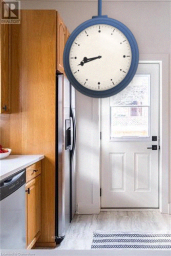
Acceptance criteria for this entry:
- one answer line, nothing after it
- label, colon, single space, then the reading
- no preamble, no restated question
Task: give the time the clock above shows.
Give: 8:42
